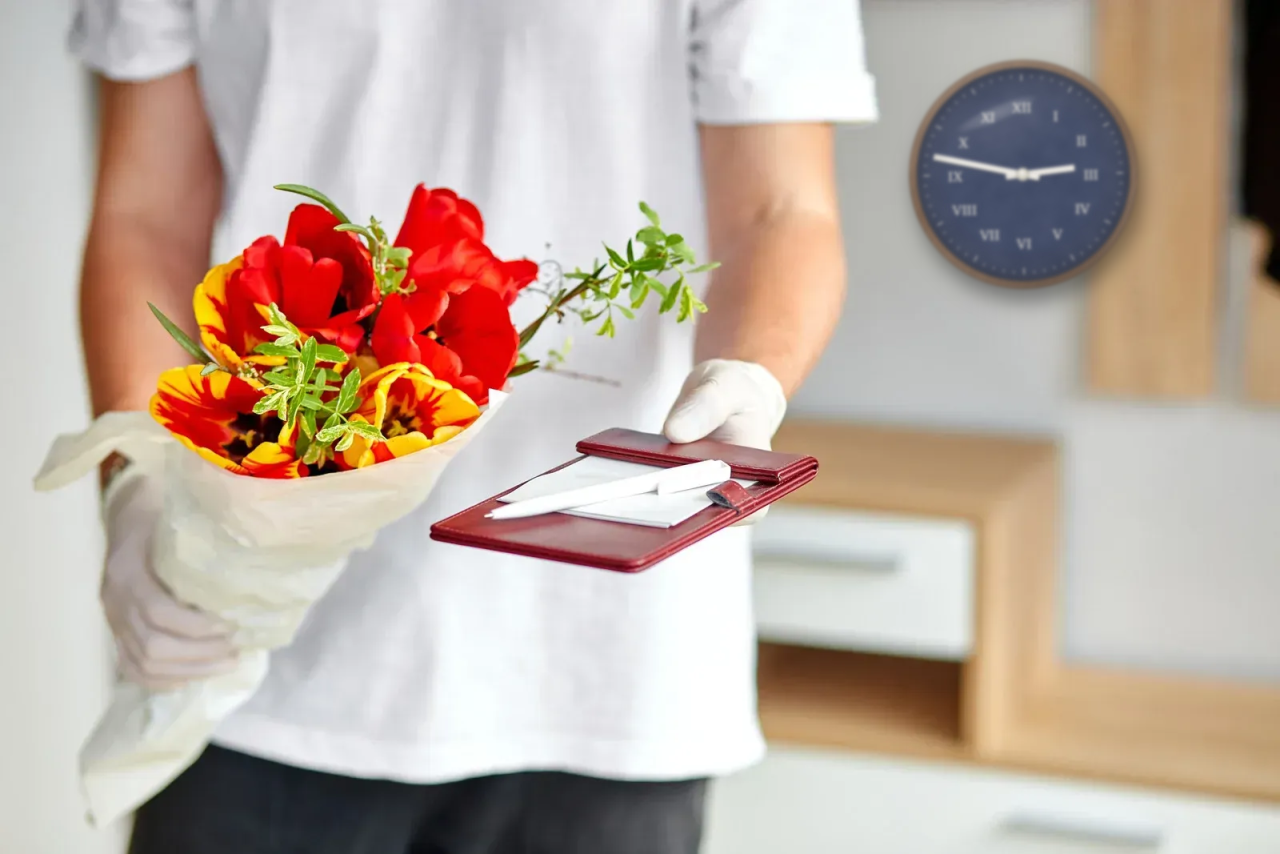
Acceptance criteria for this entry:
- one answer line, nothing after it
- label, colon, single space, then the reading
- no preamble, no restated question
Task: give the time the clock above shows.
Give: 2:47
